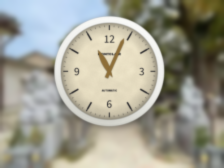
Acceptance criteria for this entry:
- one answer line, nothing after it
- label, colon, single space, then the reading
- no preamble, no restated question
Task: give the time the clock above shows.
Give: 11:04
